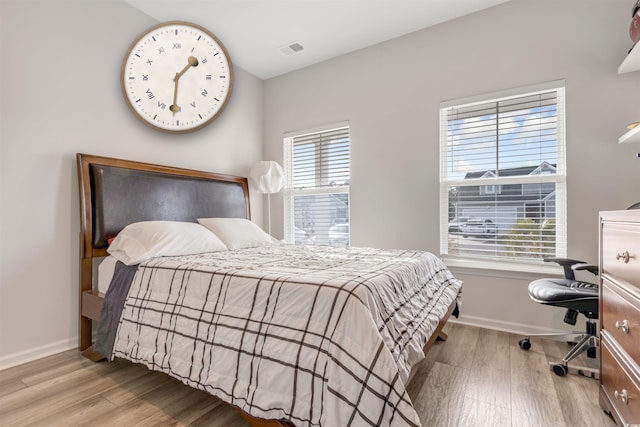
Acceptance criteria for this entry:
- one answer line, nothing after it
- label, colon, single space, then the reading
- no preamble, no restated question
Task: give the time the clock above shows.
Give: 1:31
